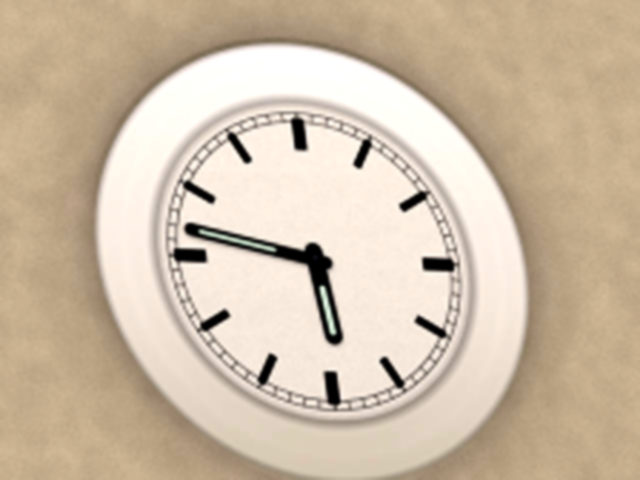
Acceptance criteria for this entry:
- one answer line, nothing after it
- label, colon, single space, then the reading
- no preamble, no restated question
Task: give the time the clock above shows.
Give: 5:47
